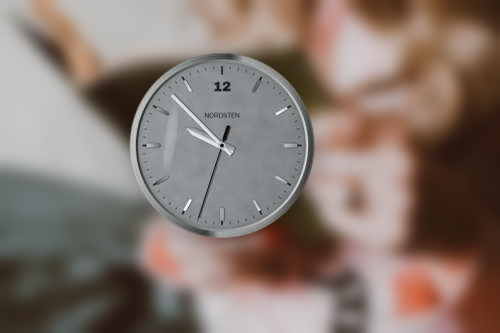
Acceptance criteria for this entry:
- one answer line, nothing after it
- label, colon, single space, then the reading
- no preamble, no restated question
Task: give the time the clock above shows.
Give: 9:52:33
